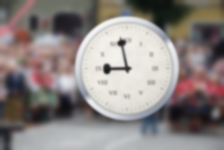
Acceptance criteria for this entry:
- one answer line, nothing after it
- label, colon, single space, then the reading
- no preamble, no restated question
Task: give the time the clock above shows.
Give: 8:58
